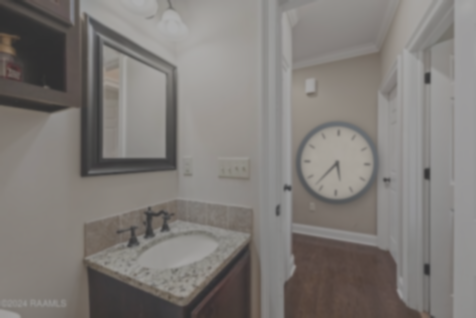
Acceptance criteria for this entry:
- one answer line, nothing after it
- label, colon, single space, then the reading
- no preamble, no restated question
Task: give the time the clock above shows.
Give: 5:37
